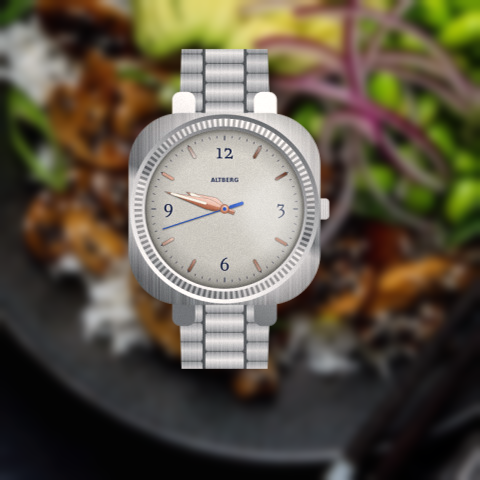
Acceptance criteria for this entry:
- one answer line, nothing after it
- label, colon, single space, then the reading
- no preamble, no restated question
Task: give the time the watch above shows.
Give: 9:47:42
